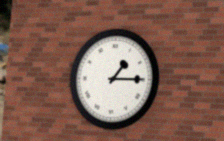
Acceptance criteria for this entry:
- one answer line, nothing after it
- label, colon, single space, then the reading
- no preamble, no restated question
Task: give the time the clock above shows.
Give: 1:15
